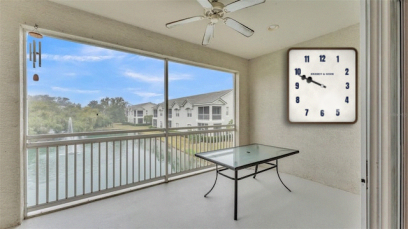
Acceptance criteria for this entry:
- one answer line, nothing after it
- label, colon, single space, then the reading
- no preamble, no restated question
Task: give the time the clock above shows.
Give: 9:49
